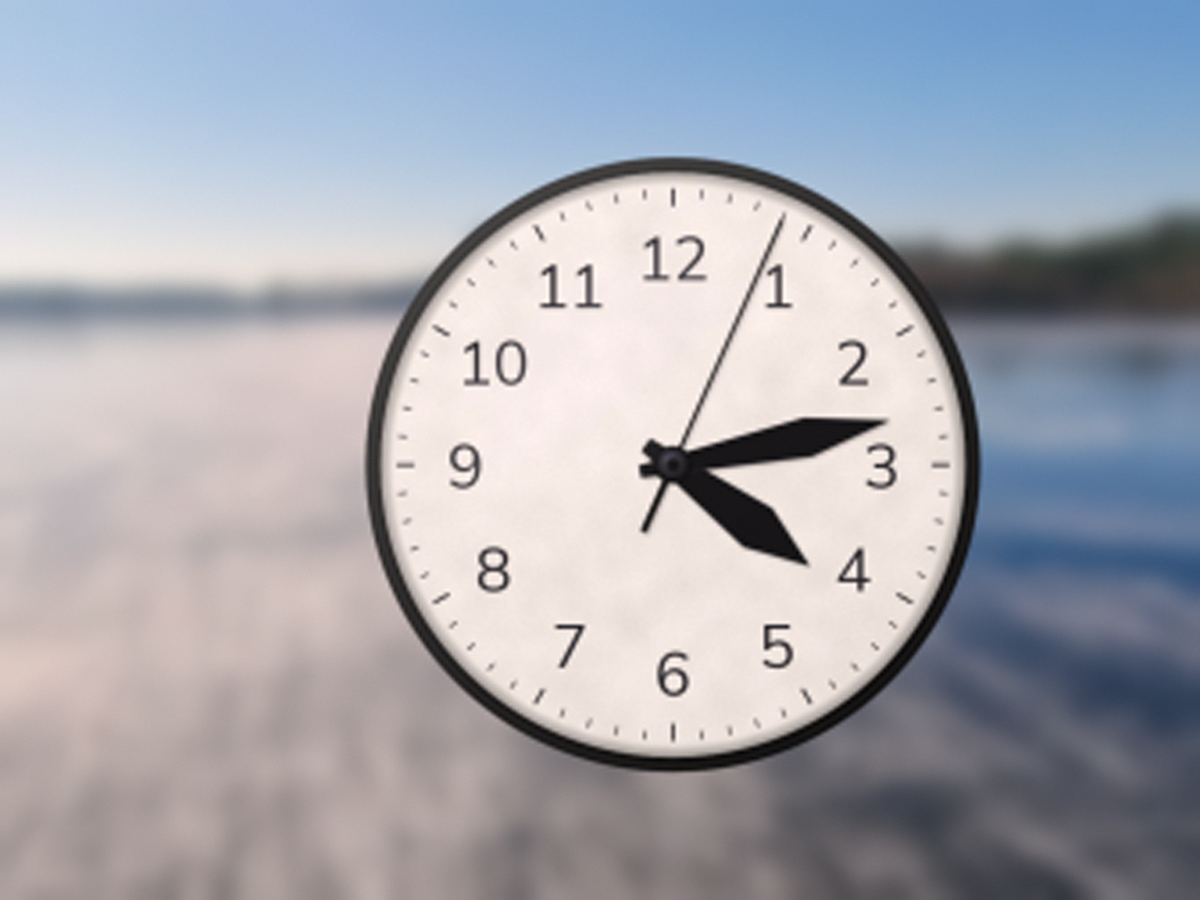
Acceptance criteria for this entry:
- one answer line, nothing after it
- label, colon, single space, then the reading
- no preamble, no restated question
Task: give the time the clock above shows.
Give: 4:13:04
